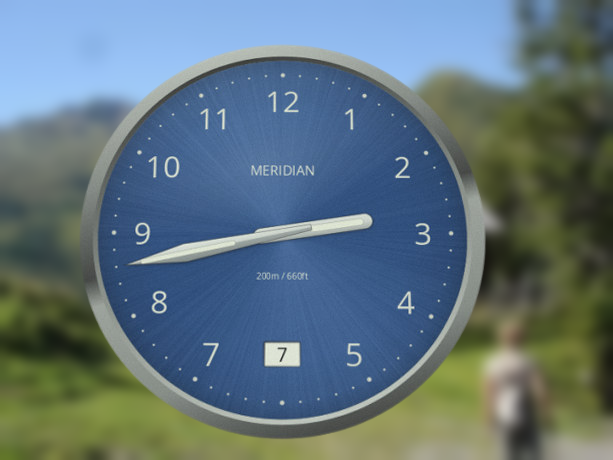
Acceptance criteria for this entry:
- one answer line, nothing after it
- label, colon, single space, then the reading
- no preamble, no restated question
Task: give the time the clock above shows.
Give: 2:43
